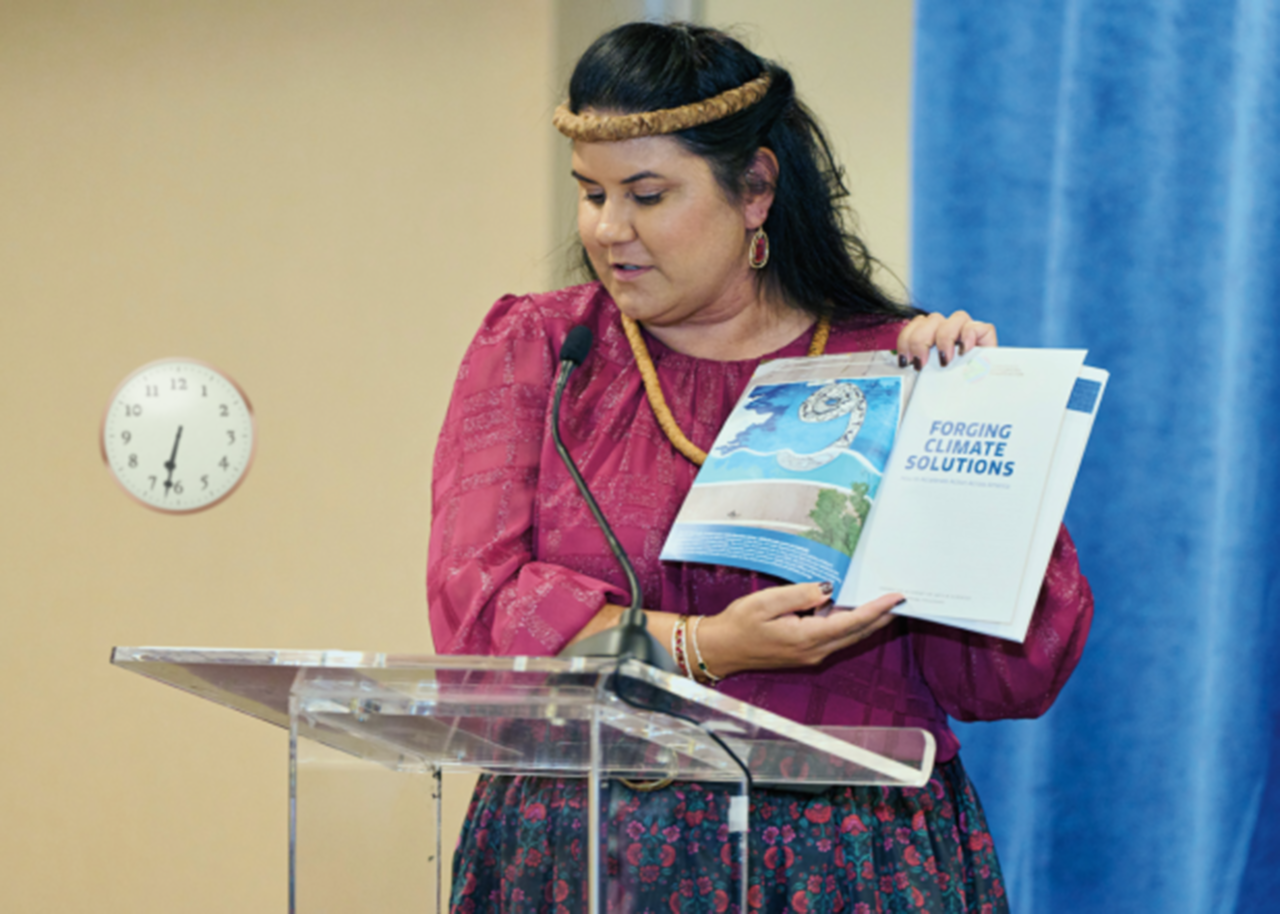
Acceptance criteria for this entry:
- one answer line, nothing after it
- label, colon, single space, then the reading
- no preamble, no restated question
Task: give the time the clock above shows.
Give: 6:32
